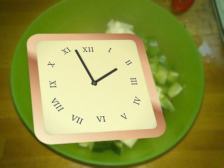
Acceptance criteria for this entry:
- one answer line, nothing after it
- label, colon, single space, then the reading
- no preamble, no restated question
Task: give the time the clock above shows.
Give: 1:57
